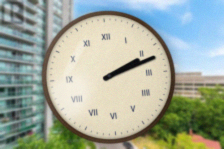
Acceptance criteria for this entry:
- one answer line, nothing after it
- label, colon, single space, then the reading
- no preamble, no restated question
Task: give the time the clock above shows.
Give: 2:12
